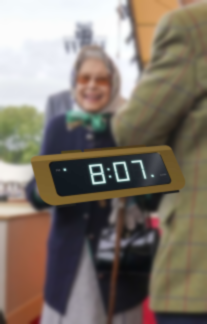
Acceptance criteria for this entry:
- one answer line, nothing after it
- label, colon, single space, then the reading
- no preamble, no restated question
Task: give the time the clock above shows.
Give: 8:07
